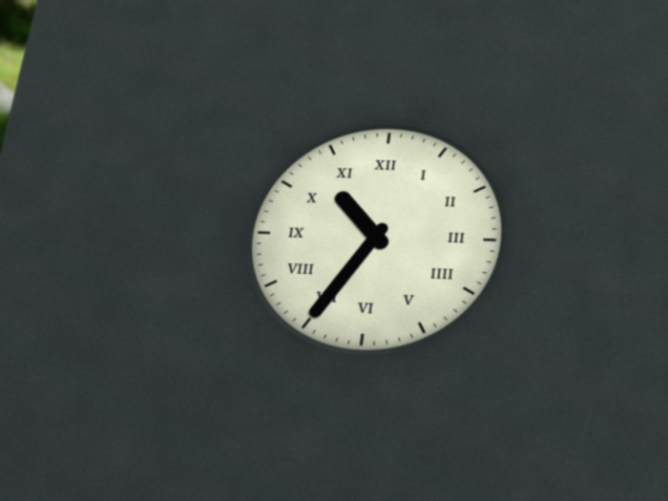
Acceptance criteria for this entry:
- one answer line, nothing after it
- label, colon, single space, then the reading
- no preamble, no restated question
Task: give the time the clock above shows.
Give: 10:35
